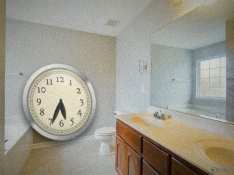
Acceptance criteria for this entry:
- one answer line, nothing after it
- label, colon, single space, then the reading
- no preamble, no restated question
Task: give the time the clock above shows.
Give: 5:34
